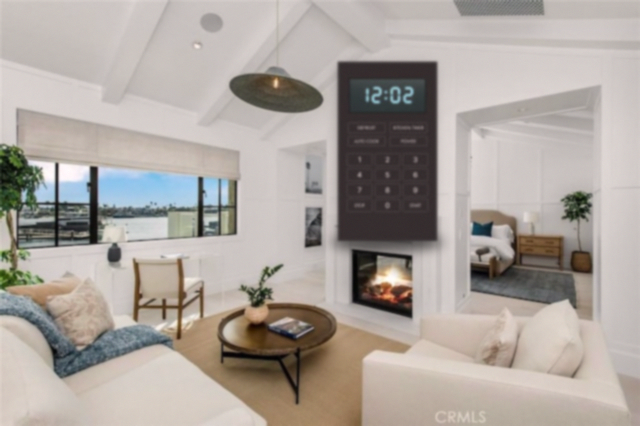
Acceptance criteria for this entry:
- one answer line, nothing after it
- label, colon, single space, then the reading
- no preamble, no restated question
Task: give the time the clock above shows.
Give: 12:02
